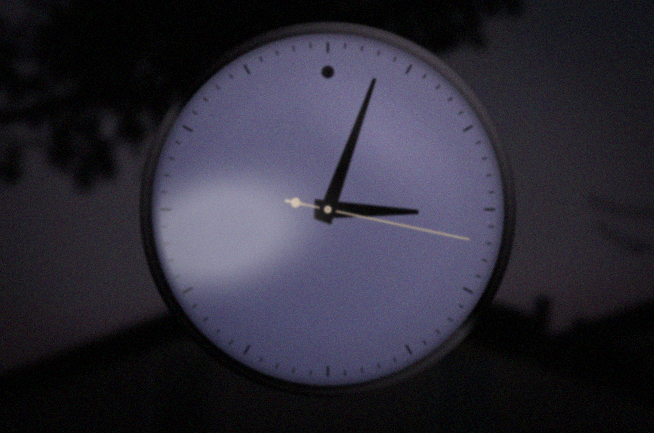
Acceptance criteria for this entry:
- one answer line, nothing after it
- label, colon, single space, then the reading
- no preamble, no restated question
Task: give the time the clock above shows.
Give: 3:03:17
